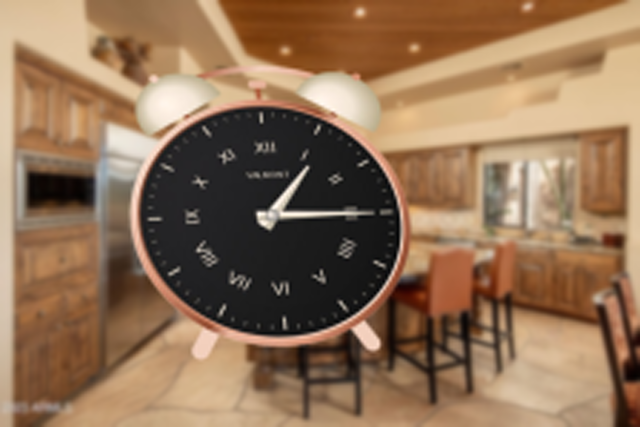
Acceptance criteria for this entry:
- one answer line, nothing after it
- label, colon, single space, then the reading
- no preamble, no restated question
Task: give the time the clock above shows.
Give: 1:15
